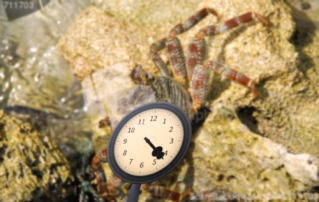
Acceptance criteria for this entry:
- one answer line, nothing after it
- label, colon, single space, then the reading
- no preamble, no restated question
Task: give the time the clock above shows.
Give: 4:22
